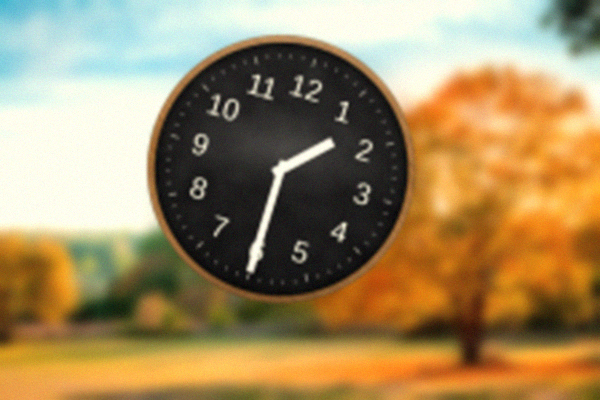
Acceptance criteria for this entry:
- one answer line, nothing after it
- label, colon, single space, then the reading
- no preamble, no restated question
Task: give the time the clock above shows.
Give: 1:30
